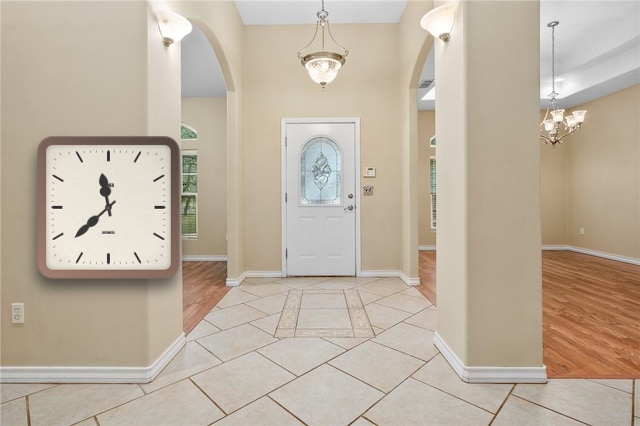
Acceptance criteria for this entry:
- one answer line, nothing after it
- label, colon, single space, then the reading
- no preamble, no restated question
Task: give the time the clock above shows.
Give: 11:38
